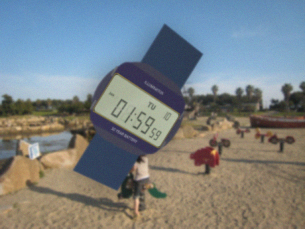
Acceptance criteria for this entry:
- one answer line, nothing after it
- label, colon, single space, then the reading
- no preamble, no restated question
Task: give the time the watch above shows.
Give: 1:59:59
